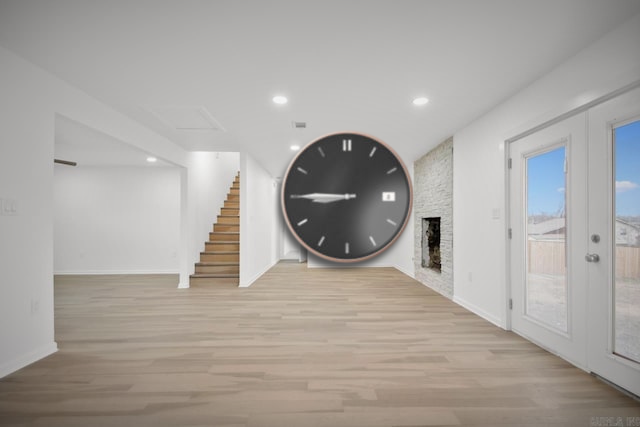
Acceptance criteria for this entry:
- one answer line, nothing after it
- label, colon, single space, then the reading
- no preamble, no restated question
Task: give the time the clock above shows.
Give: 8:45
